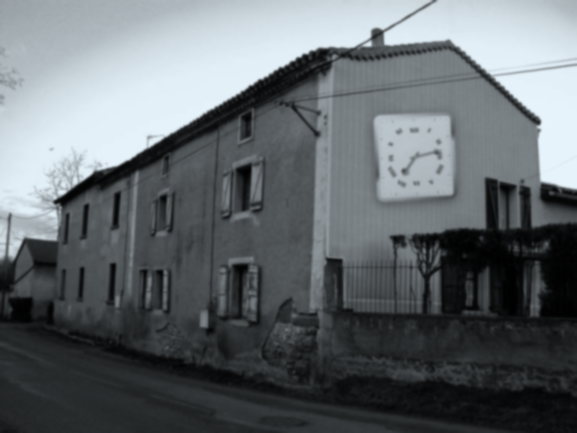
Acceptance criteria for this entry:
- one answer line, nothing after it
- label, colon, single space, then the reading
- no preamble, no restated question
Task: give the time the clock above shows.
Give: 7:13
